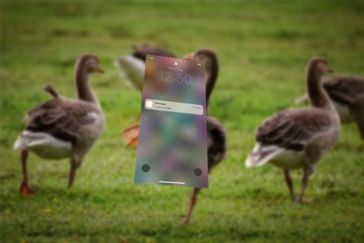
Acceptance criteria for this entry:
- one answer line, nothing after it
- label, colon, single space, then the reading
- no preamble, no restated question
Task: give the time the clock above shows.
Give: 12:50
